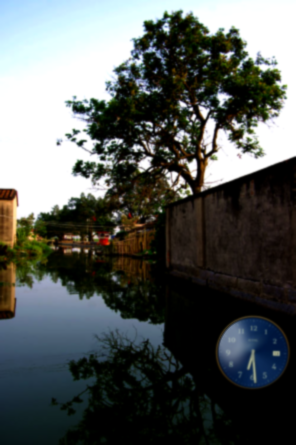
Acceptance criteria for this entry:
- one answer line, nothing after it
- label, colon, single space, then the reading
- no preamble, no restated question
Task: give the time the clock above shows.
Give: 6:29
